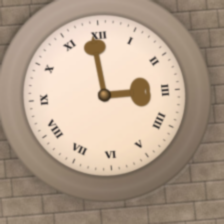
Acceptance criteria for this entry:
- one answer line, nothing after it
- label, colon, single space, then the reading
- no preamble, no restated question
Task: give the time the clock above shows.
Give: 2:59
